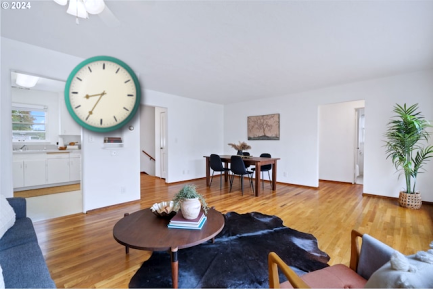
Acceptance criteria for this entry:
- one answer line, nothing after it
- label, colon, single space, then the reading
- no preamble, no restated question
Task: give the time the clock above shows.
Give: 8:35
